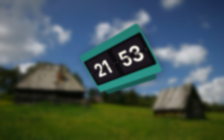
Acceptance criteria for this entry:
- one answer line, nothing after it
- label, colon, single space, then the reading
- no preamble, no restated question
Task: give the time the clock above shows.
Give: 21:53
